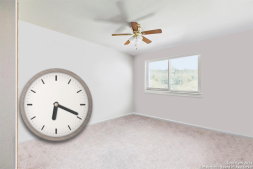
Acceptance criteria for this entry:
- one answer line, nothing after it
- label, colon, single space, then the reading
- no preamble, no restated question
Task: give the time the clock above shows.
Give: 6:19
